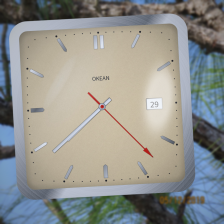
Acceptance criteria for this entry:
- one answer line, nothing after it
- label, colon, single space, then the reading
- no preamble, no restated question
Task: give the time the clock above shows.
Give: 7:38:23
